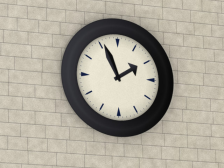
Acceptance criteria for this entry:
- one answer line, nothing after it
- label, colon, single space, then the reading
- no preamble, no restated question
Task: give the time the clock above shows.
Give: 1:56
